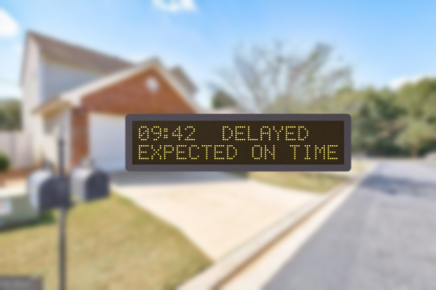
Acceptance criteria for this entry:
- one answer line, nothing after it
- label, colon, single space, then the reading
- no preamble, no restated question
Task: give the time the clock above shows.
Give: 9:42
